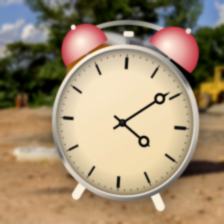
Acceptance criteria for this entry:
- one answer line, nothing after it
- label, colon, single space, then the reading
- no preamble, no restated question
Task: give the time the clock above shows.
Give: 4:09
